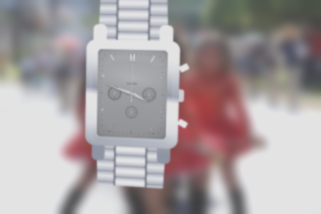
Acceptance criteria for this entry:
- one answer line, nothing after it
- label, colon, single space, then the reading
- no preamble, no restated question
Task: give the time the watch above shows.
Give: 3:48
